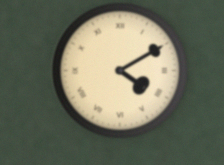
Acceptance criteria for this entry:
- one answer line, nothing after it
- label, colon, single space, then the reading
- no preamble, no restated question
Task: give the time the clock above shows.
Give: 4:10
